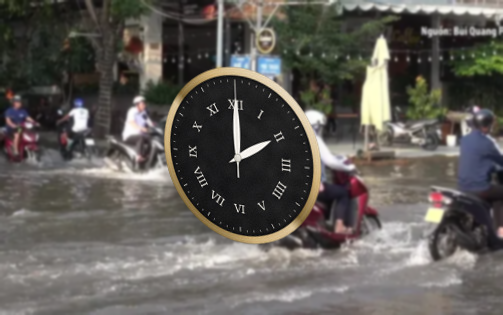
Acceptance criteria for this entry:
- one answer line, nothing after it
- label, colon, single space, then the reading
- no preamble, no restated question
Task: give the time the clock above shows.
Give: 2:00:00
